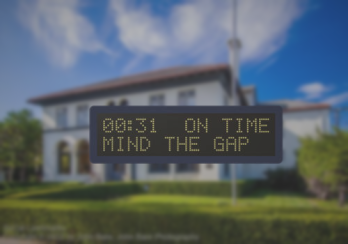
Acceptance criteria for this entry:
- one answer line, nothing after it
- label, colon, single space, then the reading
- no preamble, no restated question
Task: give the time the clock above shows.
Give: 0:31
